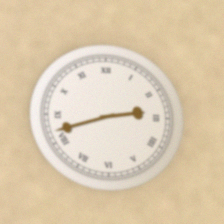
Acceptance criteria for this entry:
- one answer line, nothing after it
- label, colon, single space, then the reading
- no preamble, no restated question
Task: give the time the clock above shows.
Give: 2:42
